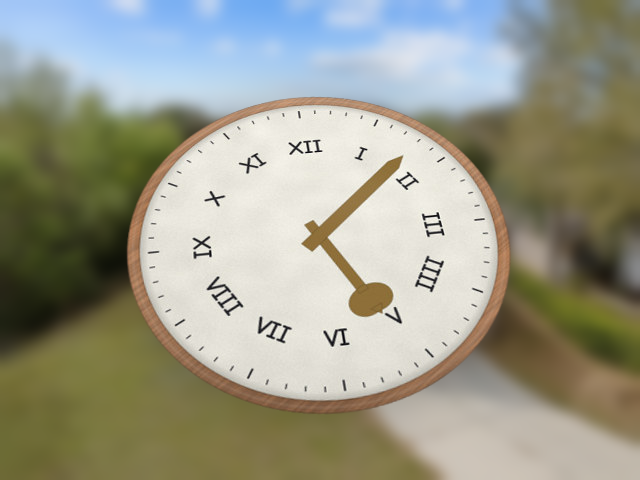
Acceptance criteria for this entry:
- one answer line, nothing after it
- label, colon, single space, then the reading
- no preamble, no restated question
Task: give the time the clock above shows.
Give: 5:08
